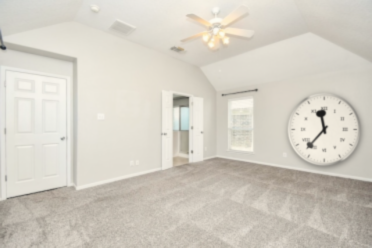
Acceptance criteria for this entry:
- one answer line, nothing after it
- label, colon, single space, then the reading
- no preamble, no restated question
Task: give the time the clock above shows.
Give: 11:37
